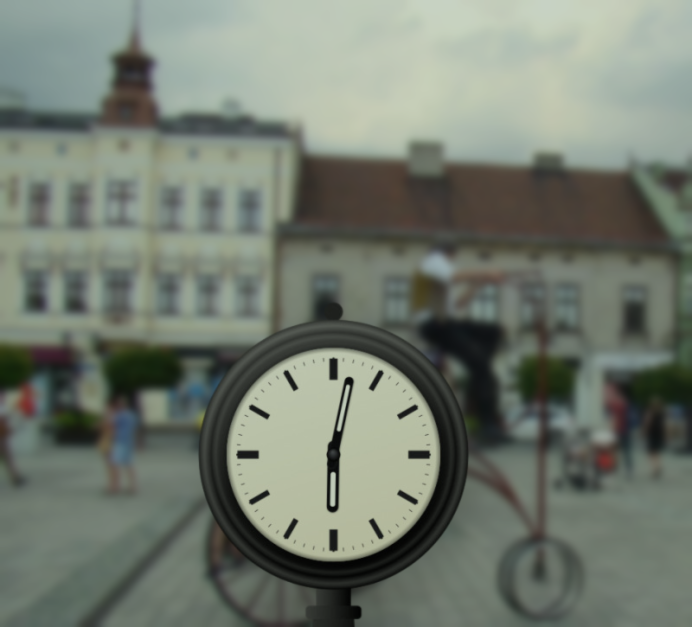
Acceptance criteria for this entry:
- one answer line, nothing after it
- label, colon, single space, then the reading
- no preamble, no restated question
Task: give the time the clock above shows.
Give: 6:02
